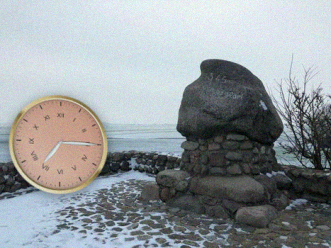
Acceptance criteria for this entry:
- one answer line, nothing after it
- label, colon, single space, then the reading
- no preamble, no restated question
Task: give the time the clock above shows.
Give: 7:15
